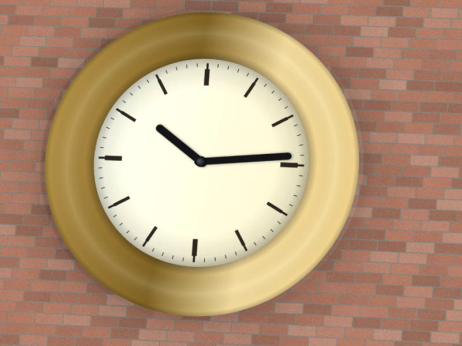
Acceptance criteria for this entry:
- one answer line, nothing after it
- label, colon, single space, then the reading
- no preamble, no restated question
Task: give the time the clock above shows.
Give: 10:14
